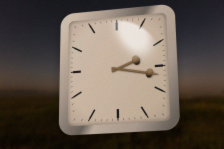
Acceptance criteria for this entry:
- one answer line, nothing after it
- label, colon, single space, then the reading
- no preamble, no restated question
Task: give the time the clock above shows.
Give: 2:17
